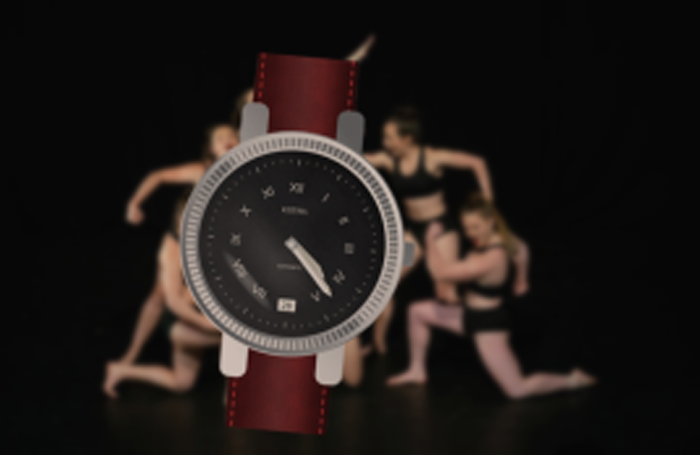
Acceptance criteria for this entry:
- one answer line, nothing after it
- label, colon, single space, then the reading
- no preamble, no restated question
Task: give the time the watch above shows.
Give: 4:23
